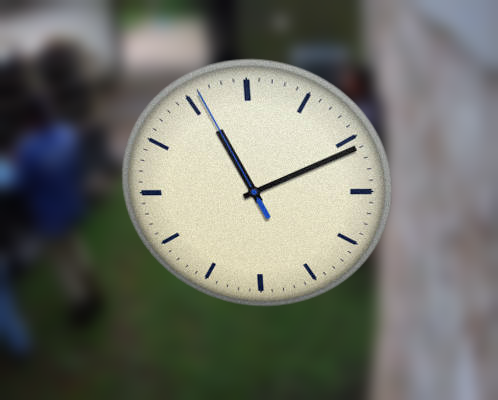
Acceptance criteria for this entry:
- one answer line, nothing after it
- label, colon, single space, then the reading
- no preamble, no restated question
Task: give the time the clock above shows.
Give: 11:10:56
